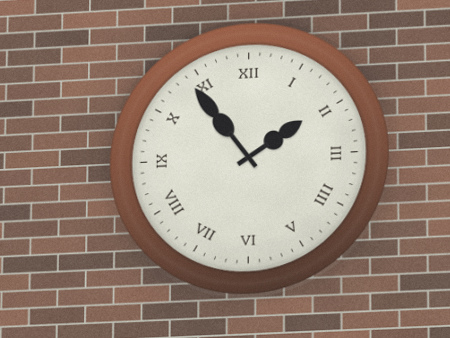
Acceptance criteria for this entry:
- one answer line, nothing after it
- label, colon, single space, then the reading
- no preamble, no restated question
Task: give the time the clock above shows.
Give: 1:54
